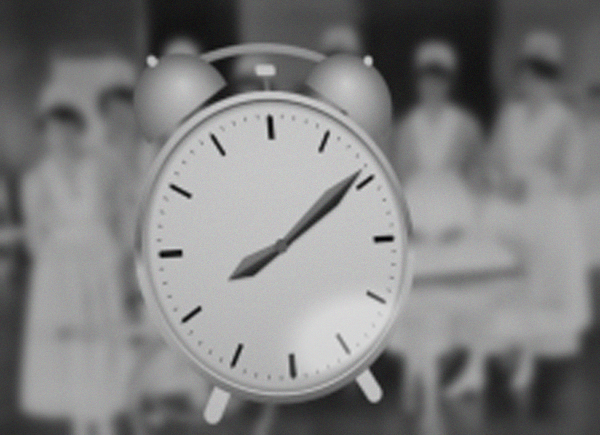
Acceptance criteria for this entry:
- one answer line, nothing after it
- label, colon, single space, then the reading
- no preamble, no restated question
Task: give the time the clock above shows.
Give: 8:09
